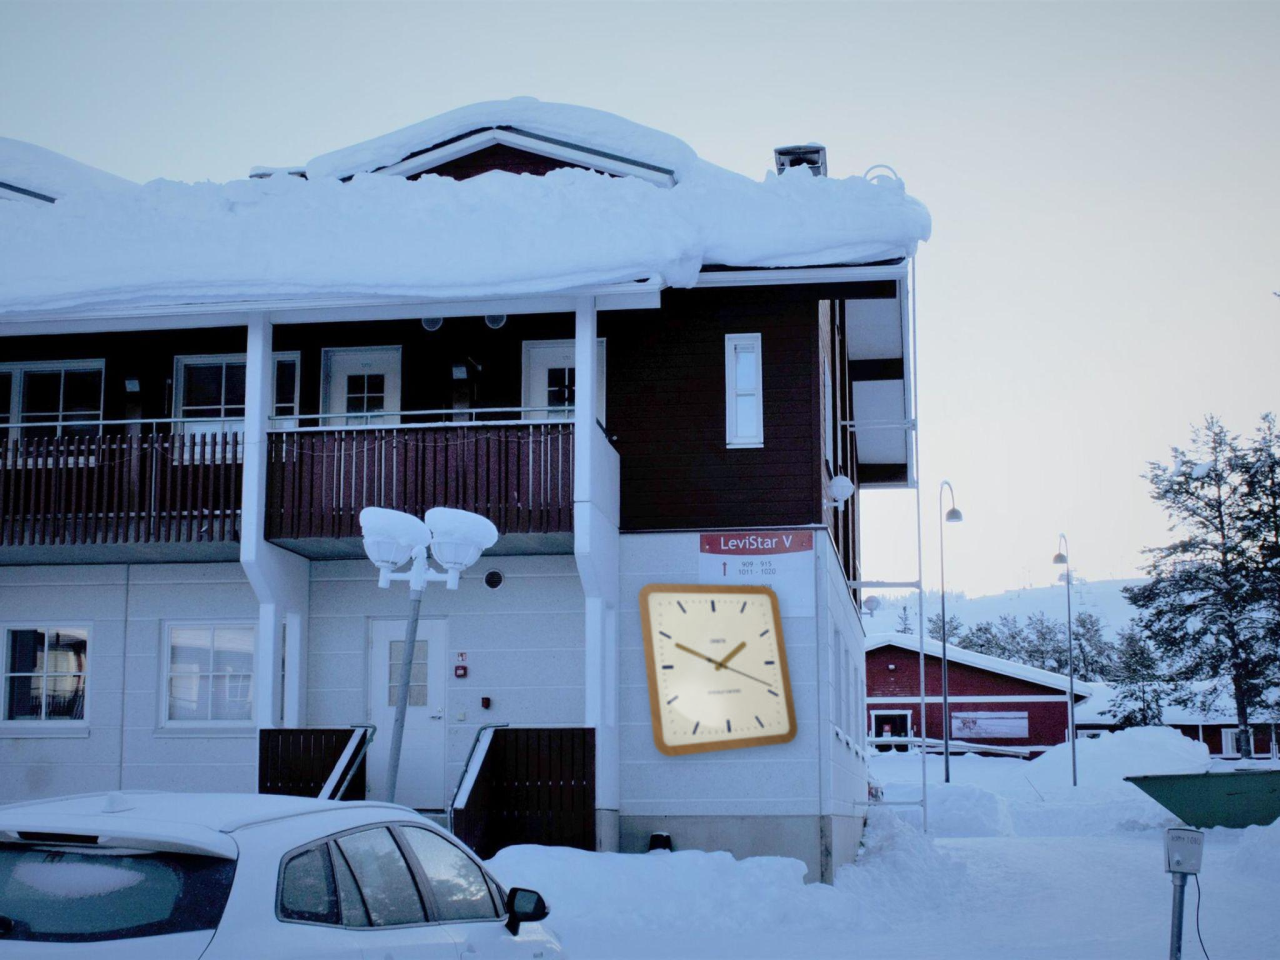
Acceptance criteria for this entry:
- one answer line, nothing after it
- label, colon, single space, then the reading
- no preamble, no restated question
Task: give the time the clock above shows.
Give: 1:49:19
